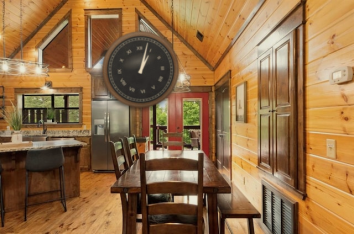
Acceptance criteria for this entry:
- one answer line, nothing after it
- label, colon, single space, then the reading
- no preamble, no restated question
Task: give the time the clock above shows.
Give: 1:03
